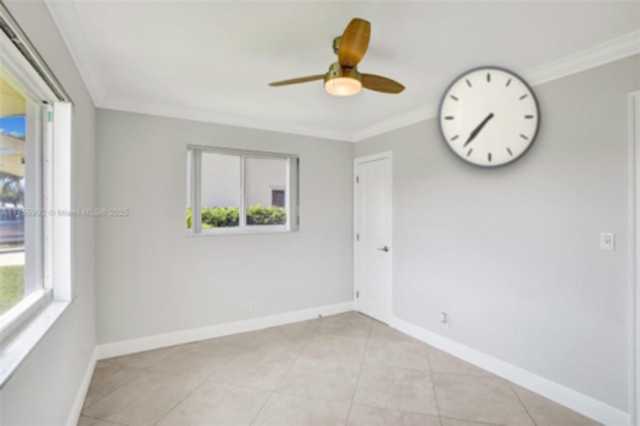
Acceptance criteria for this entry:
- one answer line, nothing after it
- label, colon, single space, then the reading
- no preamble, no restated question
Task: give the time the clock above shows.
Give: 7:37
